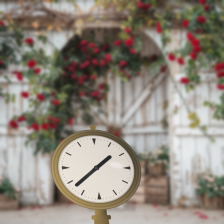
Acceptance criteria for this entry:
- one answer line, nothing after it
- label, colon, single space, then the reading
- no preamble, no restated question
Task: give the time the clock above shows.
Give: 1:38
